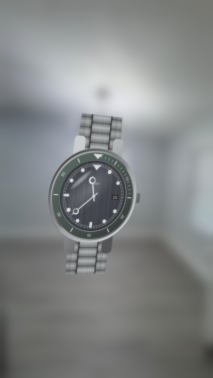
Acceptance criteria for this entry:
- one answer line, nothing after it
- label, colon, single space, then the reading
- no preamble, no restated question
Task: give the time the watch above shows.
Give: 11:38
